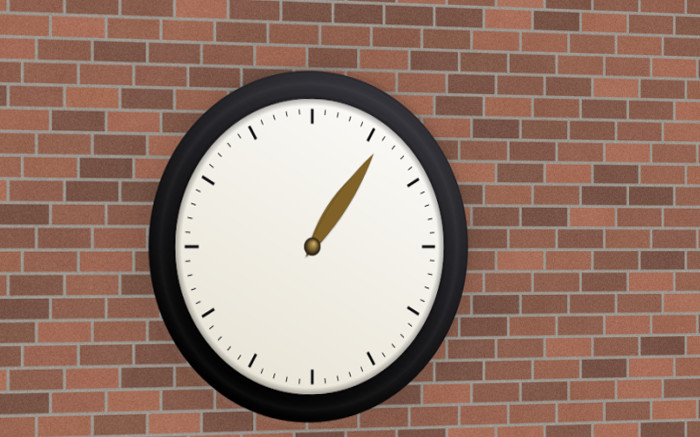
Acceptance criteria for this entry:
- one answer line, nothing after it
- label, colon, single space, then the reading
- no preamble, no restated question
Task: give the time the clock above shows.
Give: 1:06
